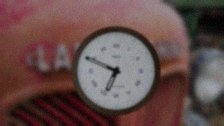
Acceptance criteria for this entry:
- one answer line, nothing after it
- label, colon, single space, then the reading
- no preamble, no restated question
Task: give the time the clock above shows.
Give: 6:49
